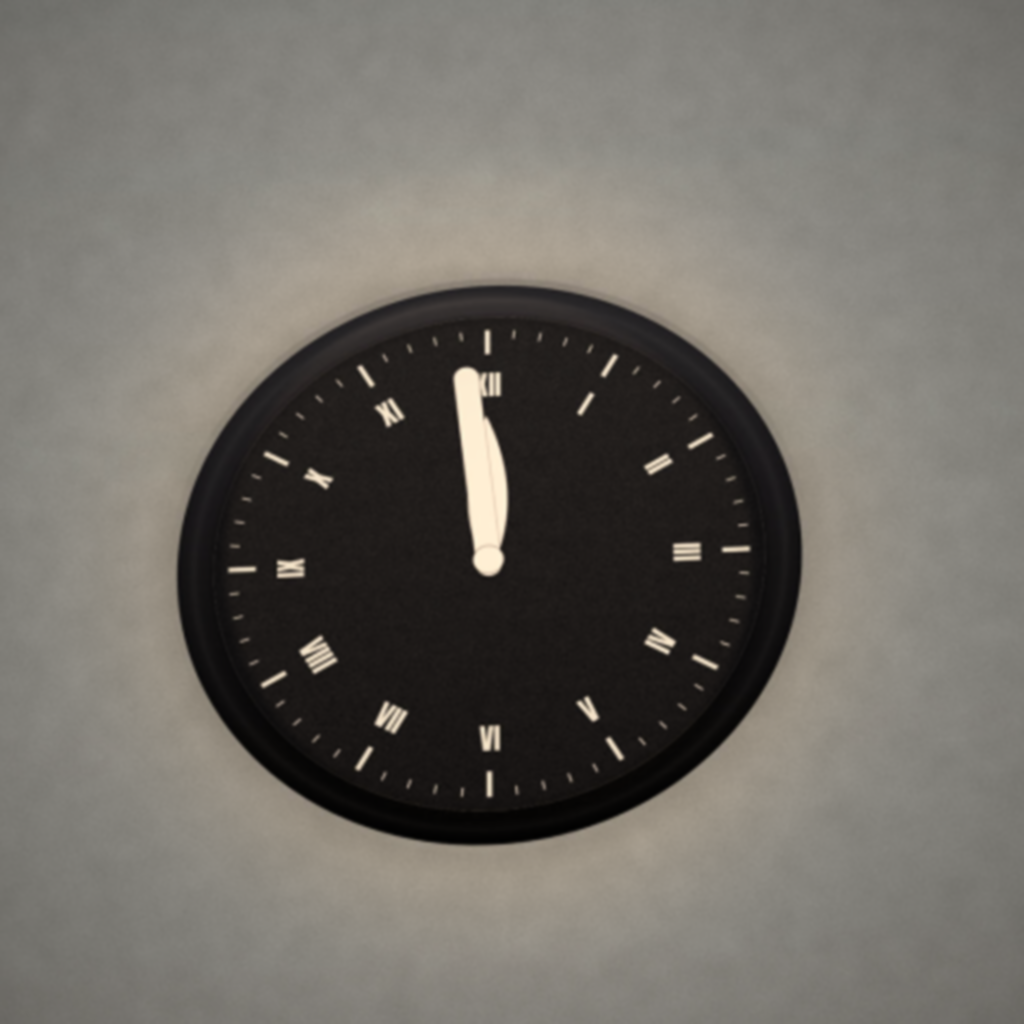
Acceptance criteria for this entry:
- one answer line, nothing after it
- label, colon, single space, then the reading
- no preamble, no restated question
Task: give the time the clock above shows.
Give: 11:59
